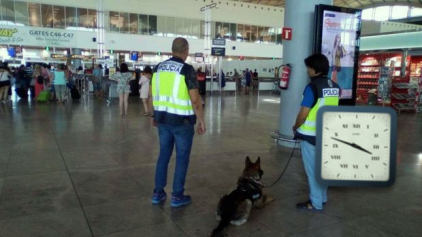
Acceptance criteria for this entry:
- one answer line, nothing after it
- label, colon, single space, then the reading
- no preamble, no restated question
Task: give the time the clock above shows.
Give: 3:48
